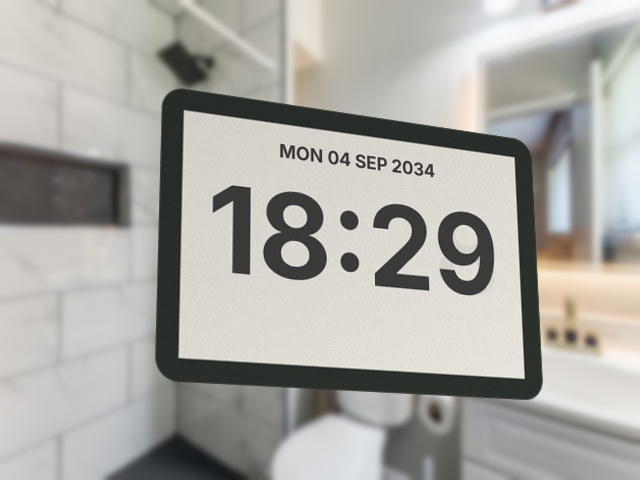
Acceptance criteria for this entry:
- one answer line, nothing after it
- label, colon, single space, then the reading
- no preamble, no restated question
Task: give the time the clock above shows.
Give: 18:29
